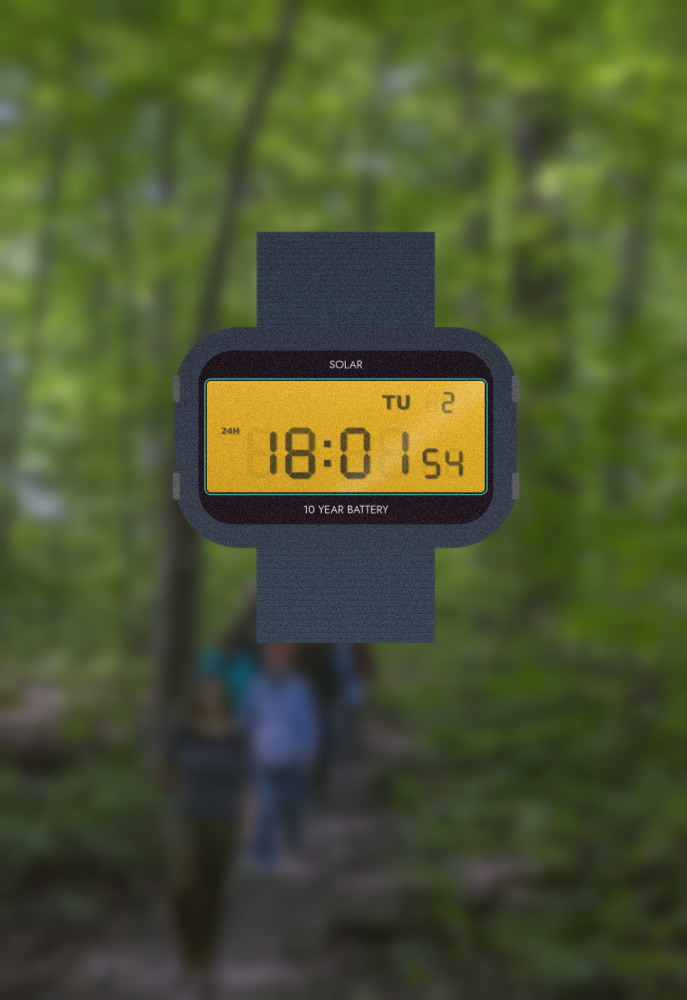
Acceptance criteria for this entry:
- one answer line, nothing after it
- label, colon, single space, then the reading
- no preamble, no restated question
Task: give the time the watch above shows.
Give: 18:01:54
